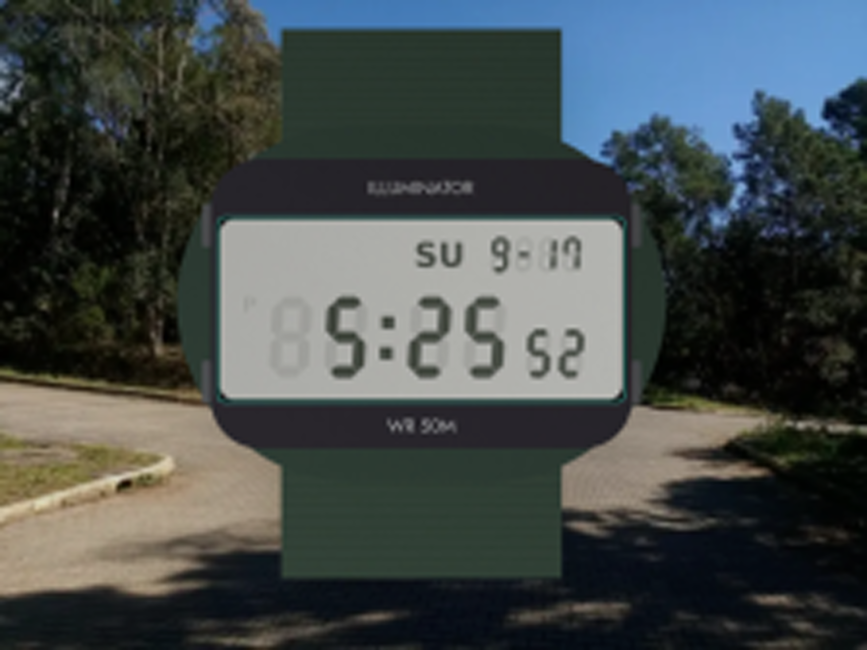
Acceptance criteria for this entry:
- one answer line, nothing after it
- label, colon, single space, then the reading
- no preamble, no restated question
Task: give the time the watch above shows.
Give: 5:25:52
